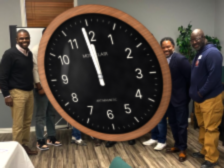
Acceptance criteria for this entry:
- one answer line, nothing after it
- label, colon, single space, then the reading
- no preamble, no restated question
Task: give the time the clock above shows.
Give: 11:59
